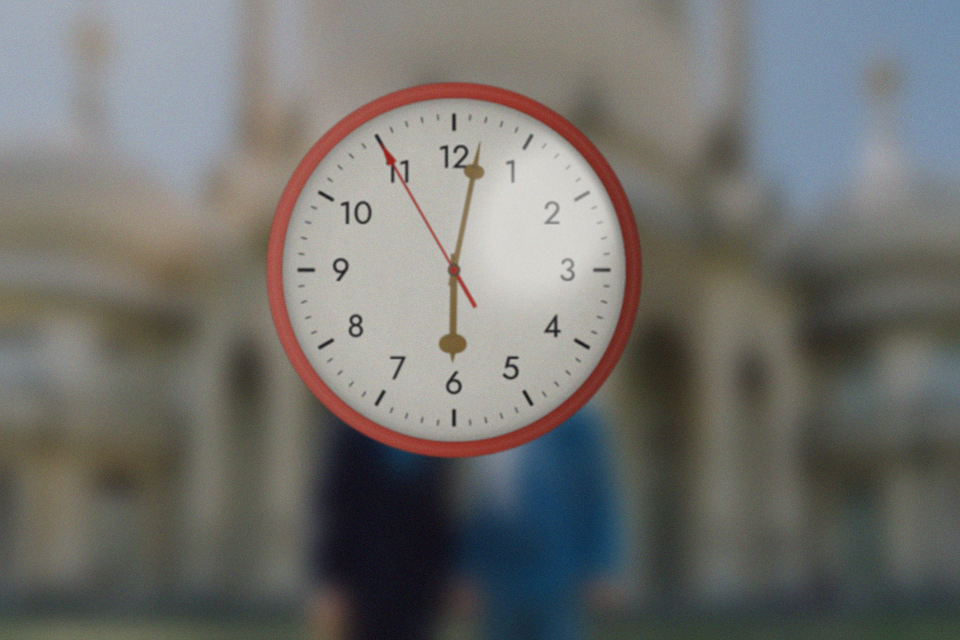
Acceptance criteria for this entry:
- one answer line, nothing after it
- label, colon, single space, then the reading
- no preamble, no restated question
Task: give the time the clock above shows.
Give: 6:01:55
